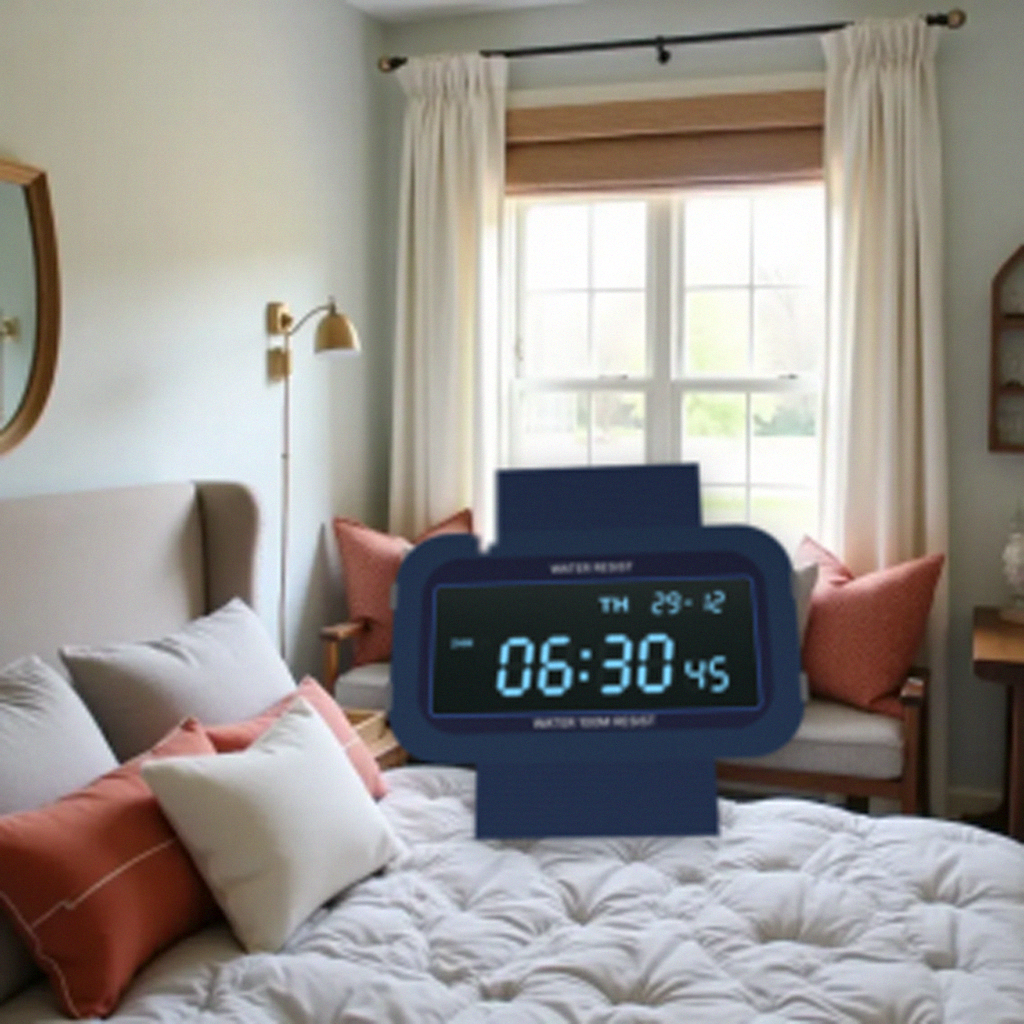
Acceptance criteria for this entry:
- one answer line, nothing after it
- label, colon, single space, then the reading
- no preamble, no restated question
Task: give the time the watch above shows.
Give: 6:30:45
